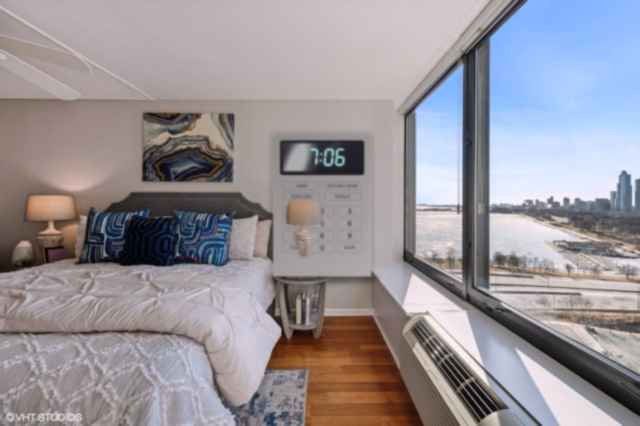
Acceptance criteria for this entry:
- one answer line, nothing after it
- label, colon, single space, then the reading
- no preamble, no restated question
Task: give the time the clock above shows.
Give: 7:06
